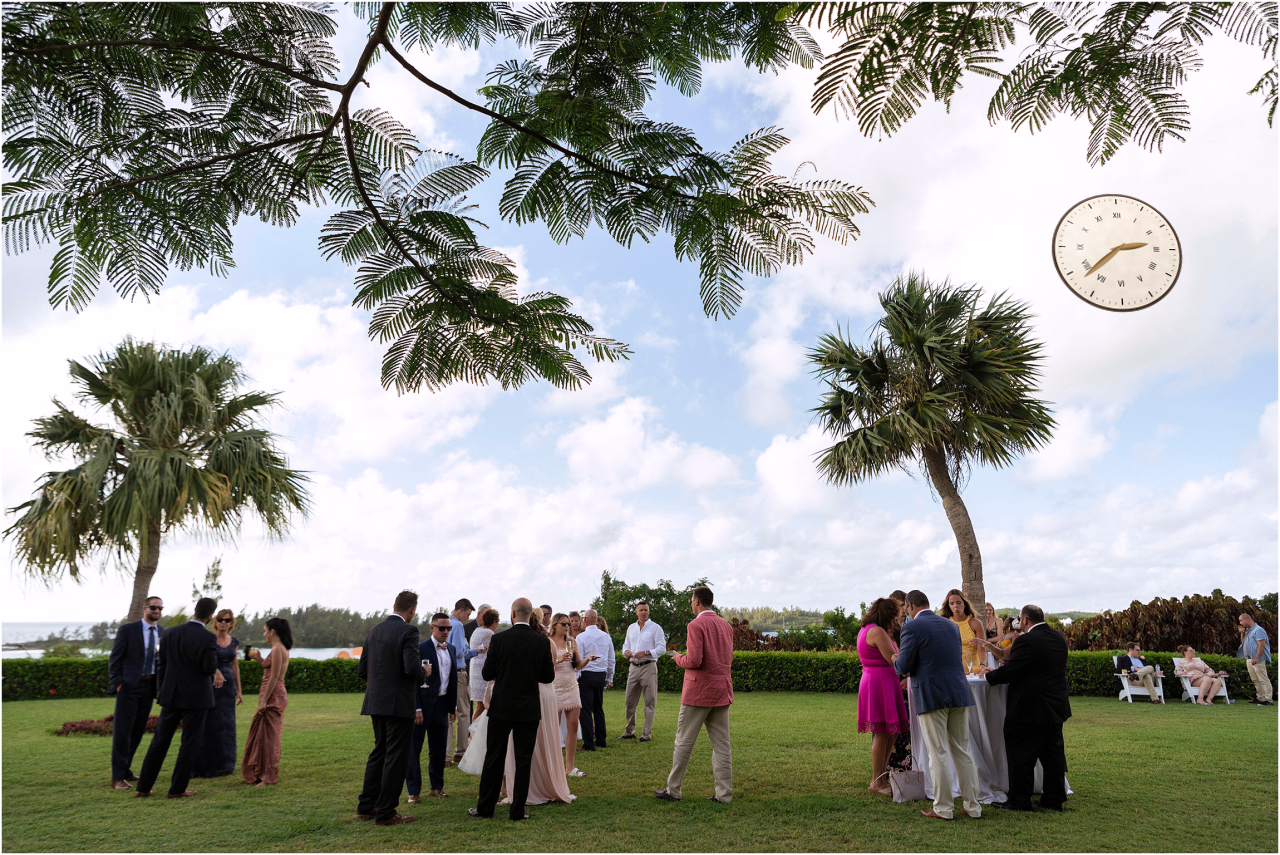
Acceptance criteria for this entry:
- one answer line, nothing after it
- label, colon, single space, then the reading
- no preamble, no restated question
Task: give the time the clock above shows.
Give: 2:38
